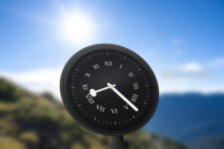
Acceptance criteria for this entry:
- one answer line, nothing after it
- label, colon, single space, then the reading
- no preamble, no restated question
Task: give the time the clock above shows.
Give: 8:23
